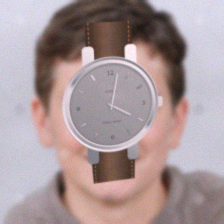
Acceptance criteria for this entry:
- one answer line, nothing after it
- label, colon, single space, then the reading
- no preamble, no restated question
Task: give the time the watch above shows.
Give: 4:02
